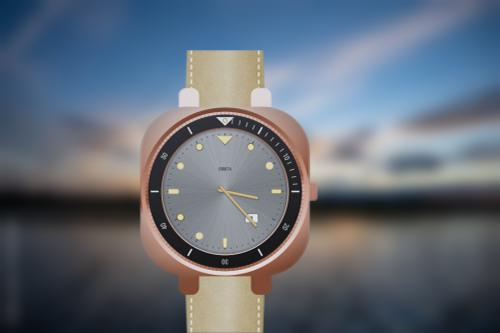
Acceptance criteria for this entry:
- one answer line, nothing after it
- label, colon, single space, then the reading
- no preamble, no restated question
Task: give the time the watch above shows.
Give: 3:23
